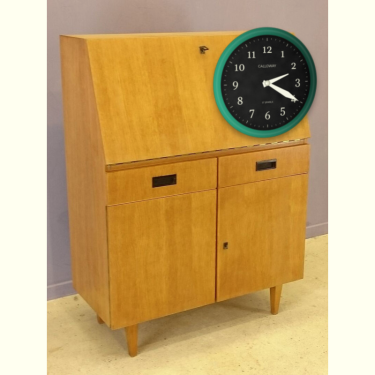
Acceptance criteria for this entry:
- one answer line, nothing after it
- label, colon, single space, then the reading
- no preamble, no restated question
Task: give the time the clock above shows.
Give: 2:20
